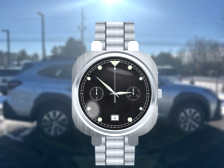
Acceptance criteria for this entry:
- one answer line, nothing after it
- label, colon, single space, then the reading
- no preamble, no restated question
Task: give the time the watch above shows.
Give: 2:52
